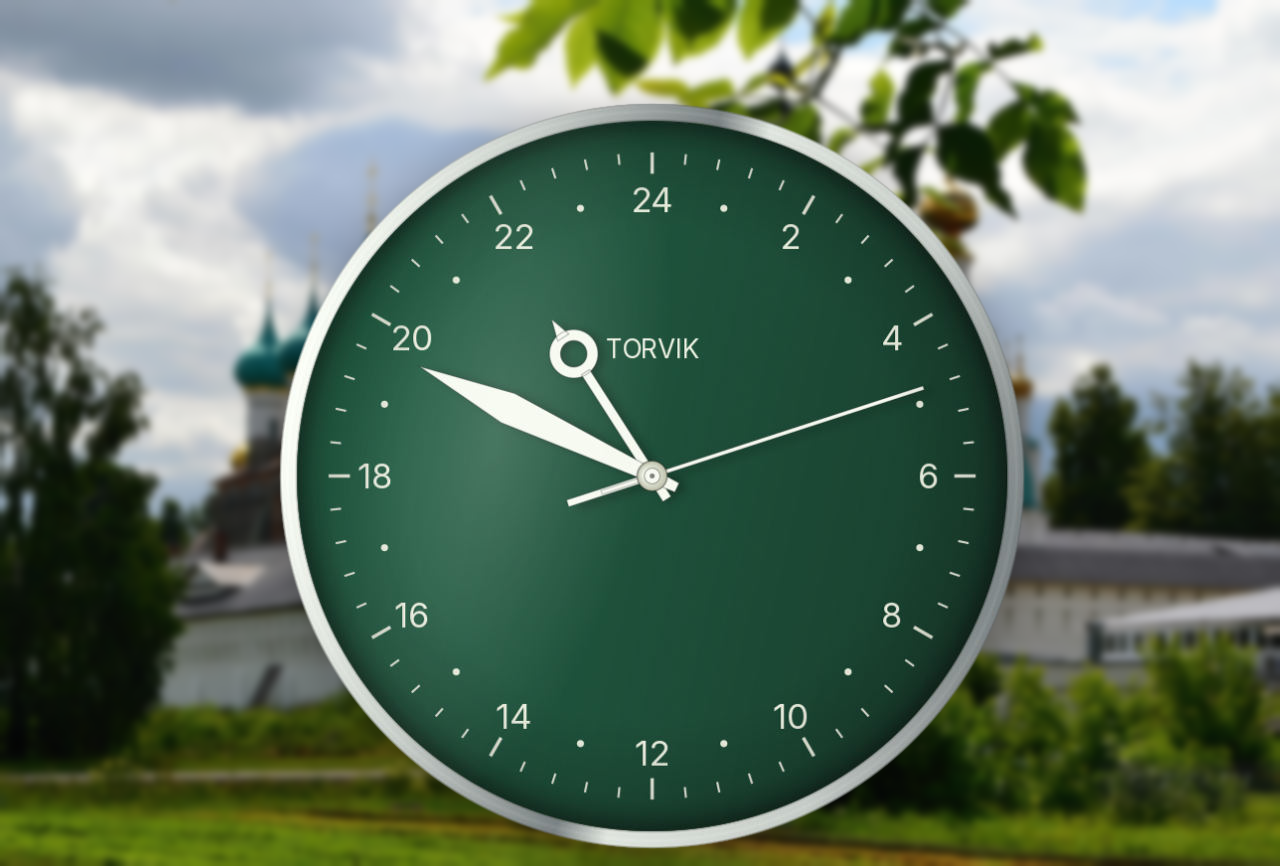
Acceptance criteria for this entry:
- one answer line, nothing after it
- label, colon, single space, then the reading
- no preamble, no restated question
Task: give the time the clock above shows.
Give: 21:49:12
